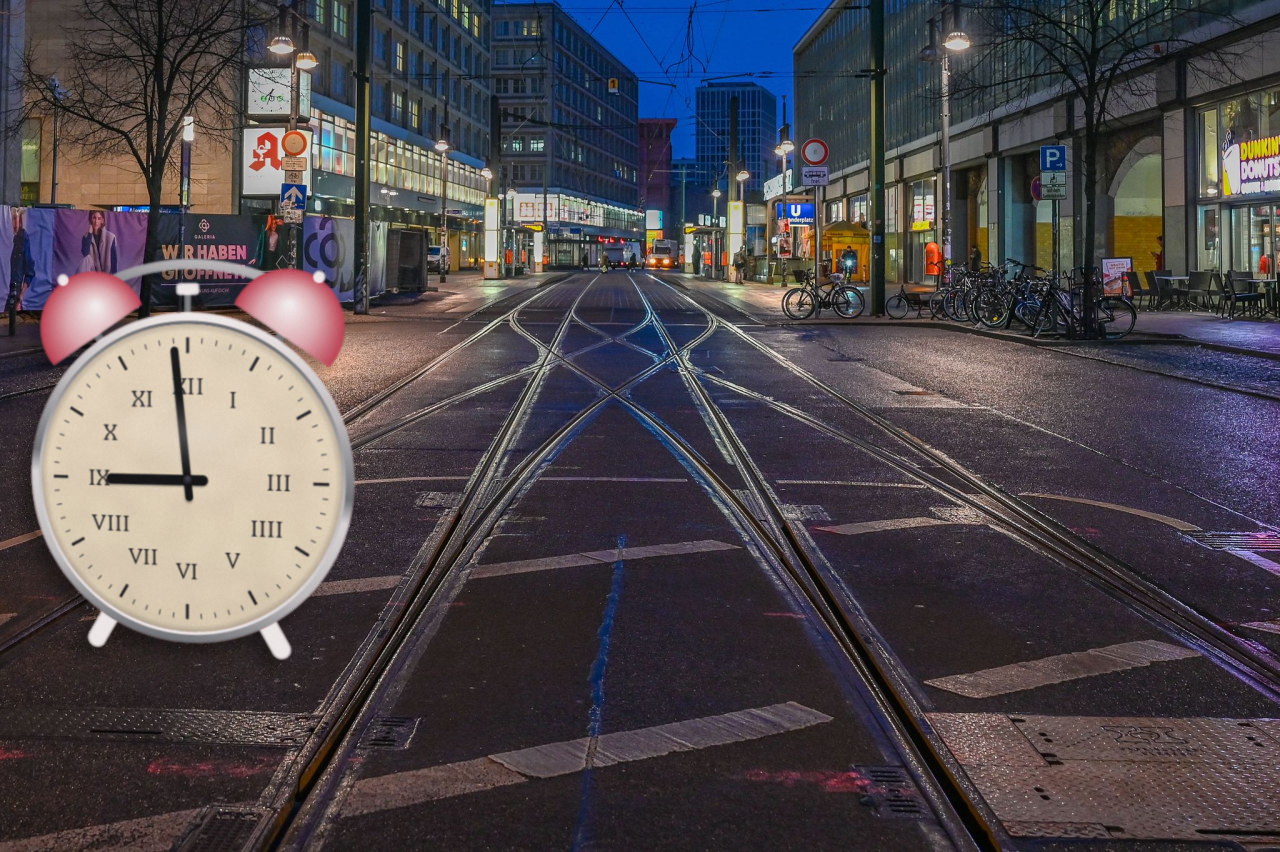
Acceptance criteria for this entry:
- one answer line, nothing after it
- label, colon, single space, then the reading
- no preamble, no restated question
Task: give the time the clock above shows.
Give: 8:59
